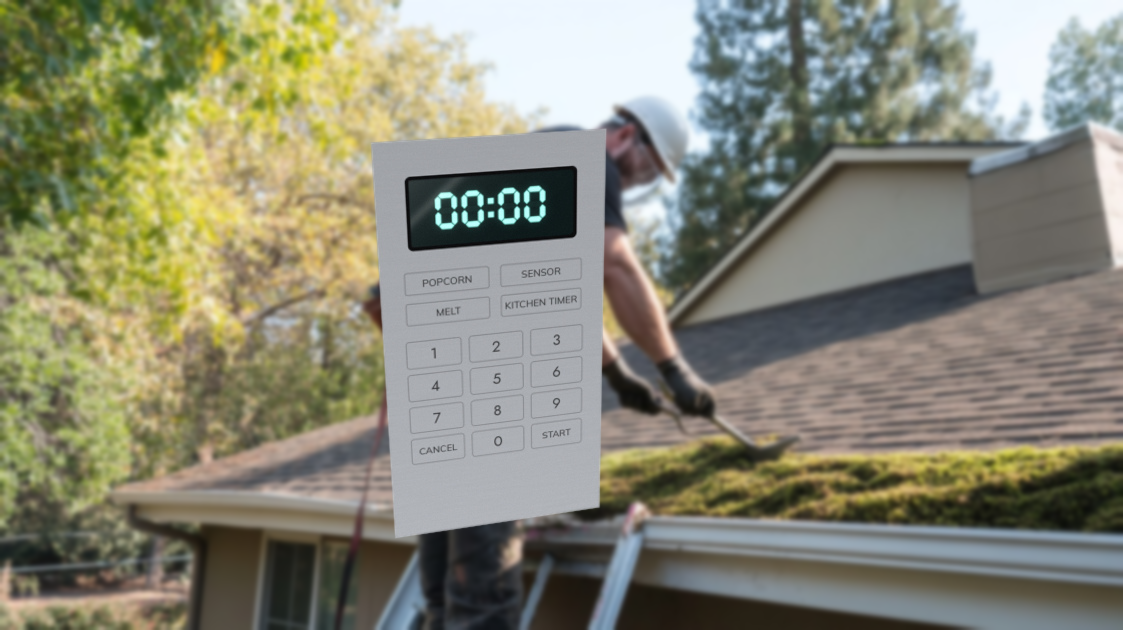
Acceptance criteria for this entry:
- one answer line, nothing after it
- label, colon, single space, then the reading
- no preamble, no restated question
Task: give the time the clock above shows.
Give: 0:00
